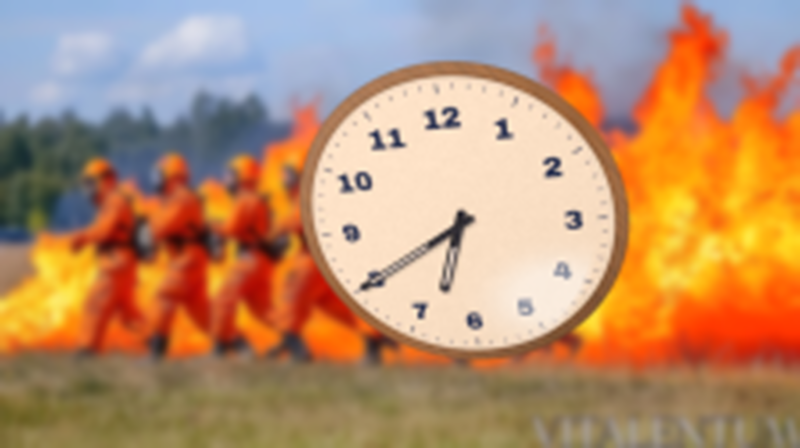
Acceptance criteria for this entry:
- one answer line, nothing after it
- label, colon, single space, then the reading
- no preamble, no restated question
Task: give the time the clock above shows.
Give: 6:40
